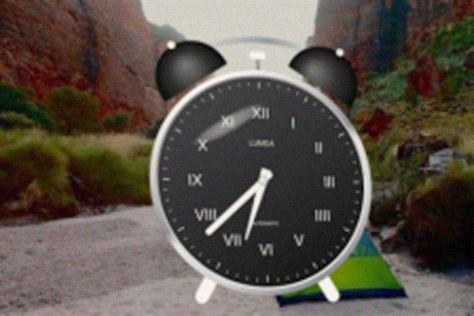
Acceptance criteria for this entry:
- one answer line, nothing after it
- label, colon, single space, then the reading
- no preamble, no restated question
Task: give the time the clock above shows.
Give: 6:38
